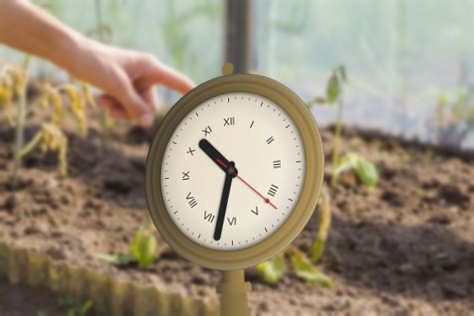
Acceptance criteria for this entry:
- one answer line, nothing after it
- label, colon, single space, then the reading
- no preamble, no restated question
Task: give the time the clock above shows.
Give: 10:32:22
